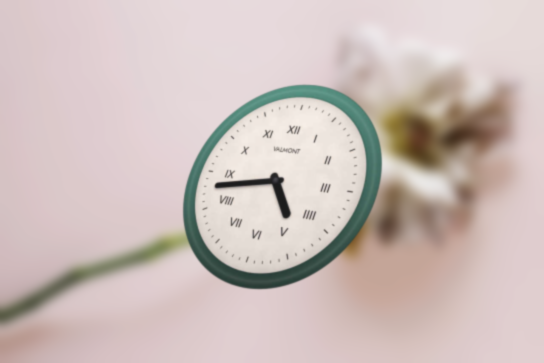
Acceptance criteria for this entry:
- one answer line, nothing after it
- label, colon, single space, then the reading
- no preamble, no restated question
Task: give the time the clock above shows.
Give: 4:43
